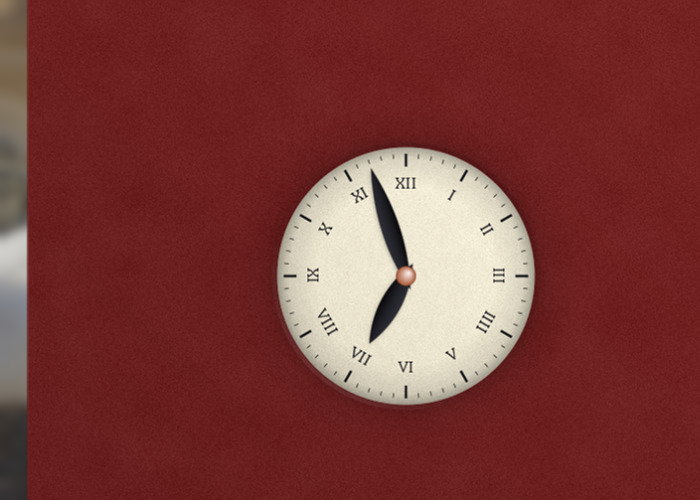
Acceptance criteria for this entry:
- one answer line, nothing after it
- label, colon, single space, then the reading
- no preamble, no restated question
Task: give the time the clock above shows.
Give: 6:57
